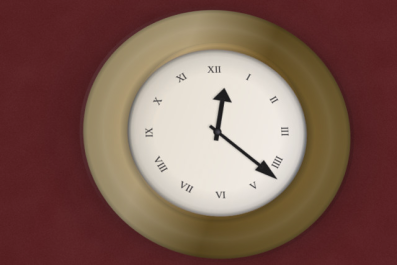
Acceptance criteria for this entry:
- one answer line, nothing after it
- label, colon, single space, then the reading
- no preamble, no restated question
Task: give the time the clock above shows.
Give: 12:22
